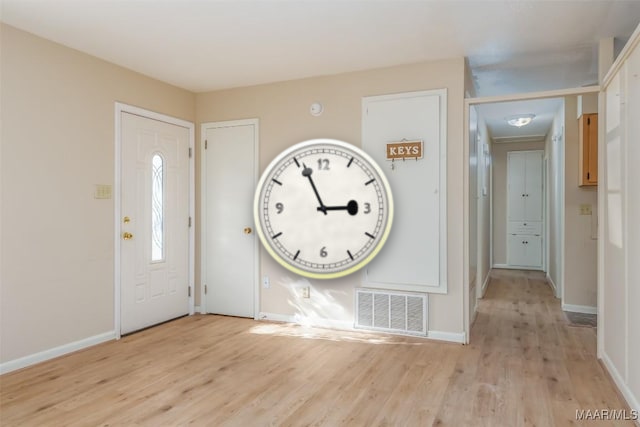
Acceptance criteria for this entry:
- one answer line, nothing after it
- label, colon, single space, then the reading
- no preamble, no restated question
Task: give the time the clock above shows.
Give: 2:56
